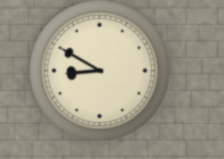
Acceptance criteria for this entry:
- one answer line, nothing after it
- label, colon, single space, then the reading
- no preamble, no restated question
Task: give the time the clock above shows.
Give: 8:50
